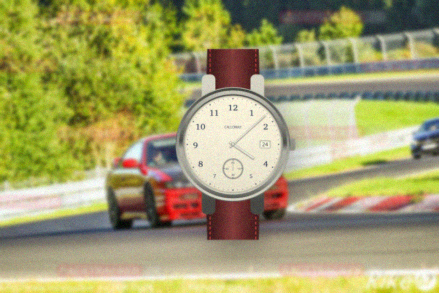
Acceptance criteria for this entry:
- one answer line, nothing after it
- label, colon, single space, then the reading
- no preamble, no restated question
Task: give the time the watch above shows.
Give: 4:08
